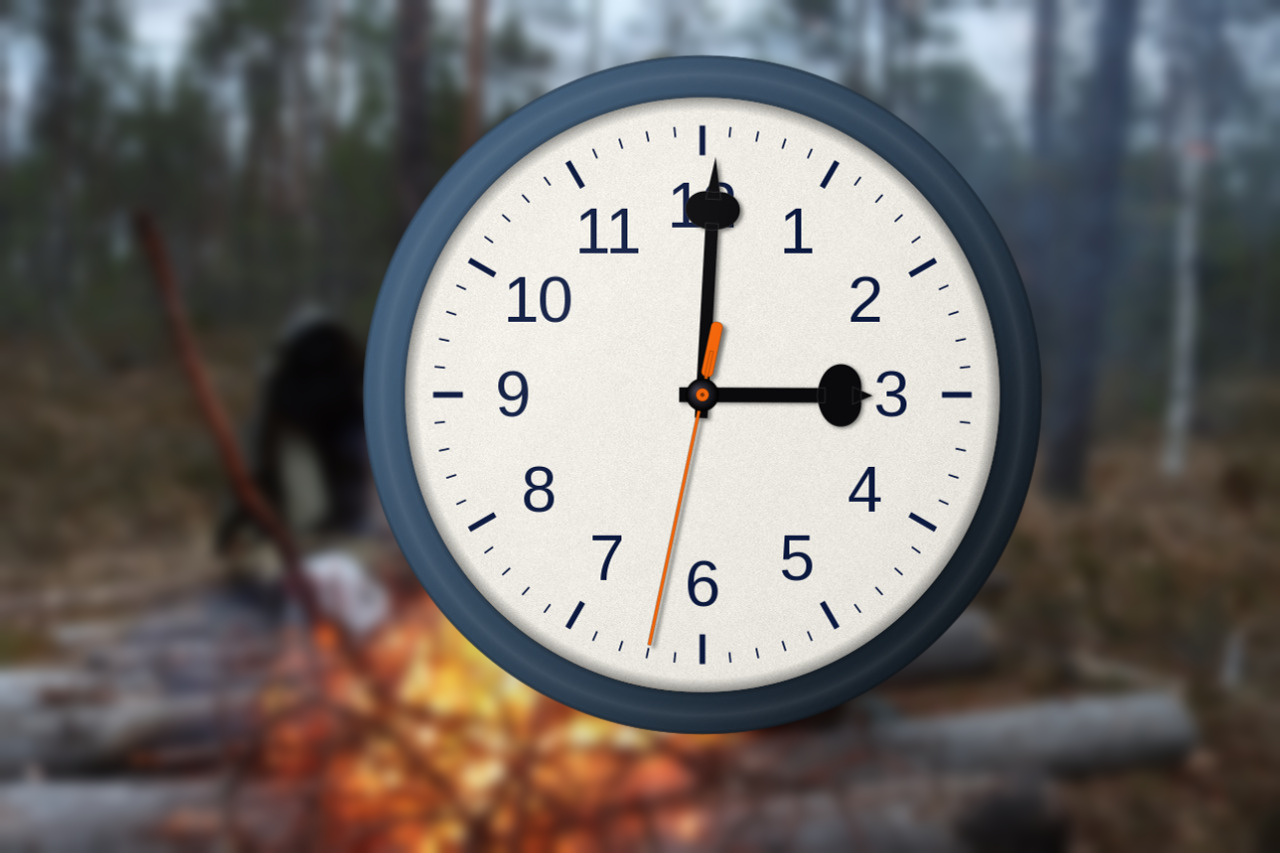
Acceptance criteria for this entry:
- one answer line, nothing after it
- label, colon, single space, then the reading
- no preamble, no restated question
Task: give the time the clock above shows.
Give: 3:00:32
